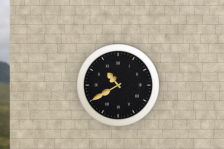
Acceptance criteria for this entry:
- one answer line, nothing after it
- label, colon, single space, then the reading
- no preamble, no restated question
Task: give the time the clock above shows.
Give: 10:40
